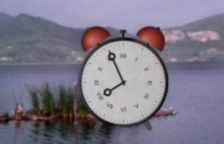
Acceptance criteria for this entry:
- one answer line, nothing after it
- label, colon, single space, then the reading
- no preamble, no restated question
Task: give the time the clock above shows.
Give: 7:56
